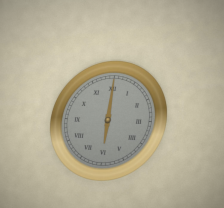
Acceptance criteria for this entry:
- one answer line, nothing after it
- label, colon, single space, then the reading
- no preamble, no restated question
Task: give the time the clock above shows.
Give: 6:00
